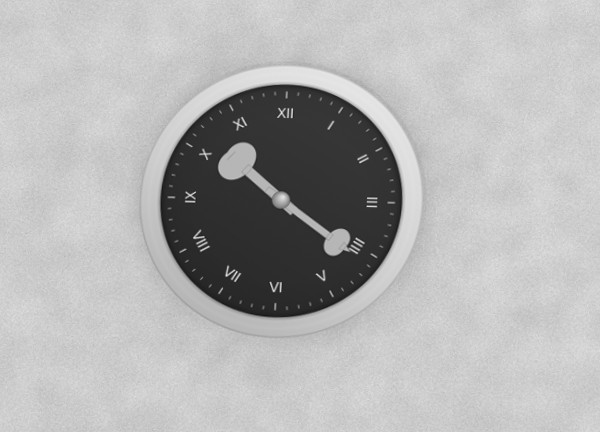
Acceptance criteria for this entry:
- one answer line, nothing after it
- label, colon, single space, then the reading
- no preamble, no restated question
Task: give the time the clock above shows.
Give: 10:21
